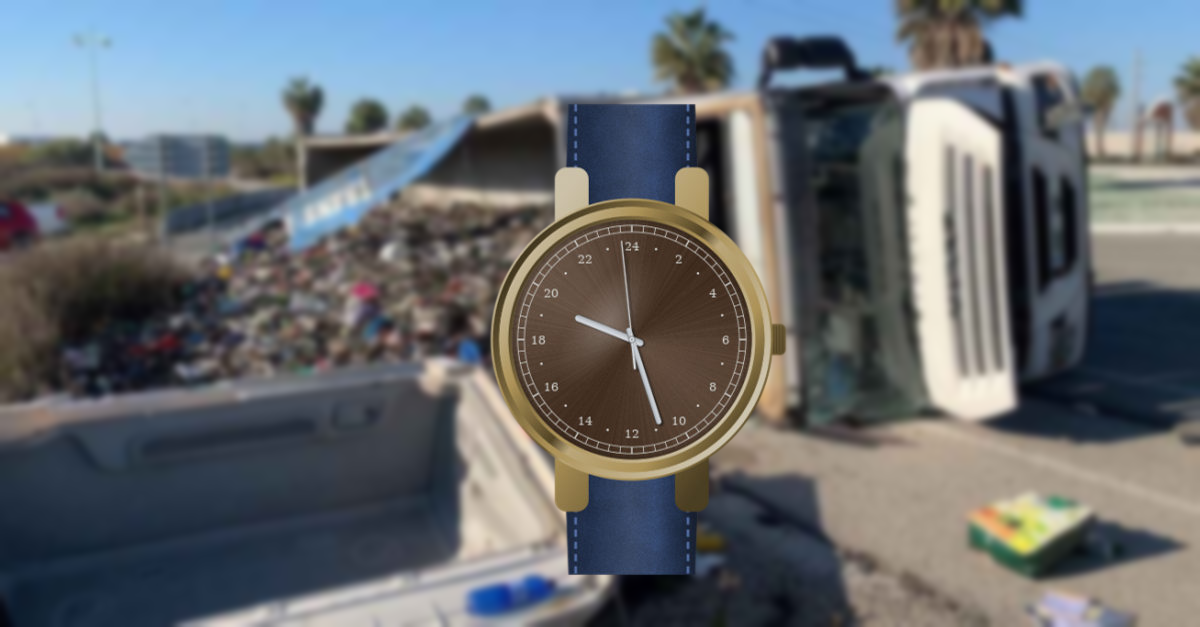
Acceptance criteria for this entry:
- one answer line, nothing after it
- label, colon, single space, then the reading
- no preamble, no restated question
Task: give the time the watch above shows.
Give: 19:26:59
